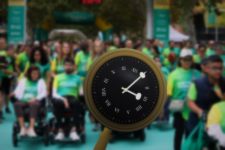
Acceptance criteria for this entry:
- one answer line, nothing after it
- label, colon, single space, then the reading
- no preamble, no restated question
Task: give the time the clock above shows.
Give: 3:04
